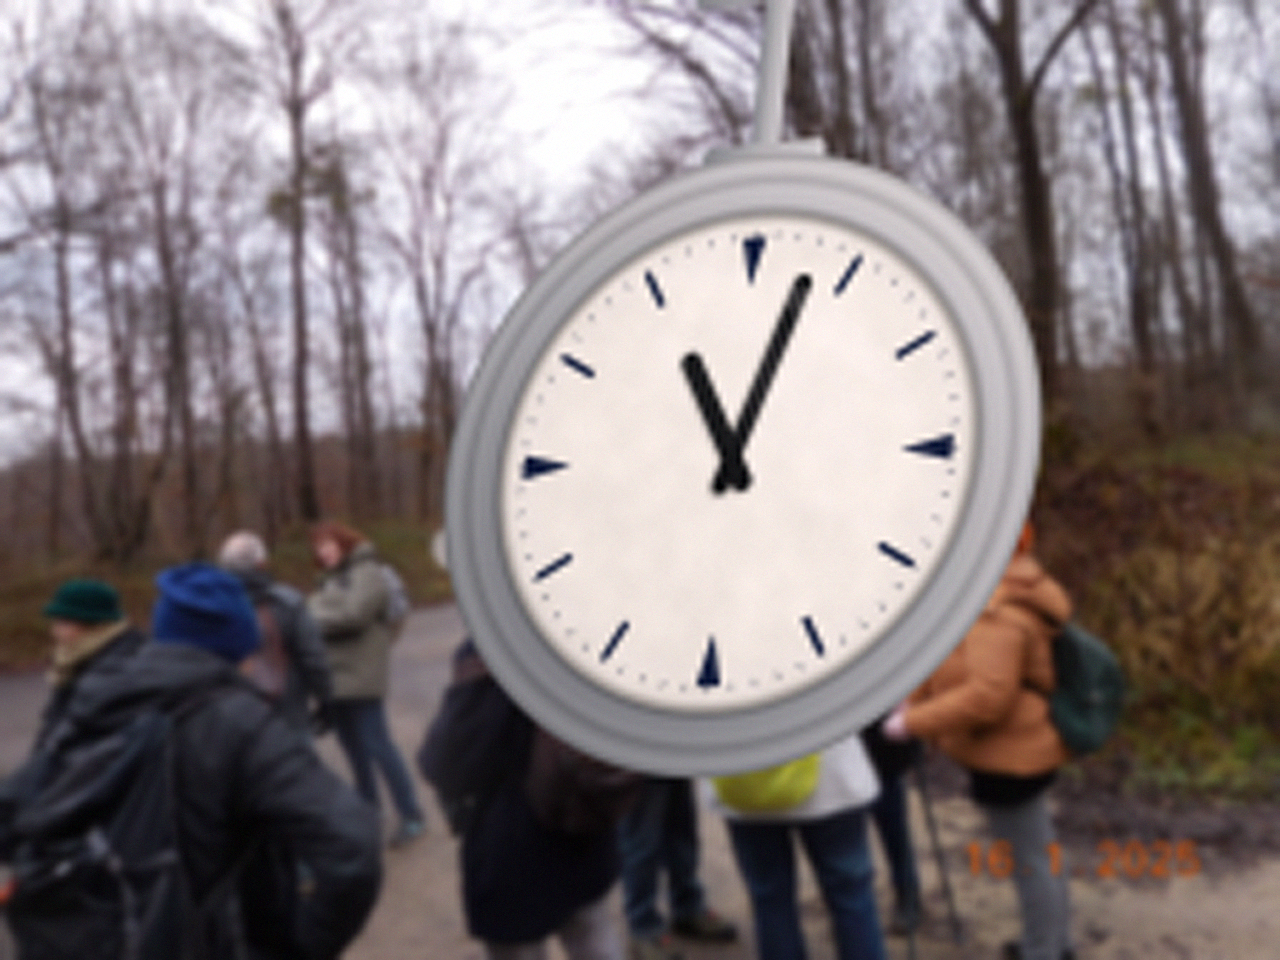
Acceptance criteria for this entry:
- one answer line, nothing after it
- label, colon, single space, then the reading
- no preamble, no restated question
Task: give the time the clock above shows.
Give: 11:03
